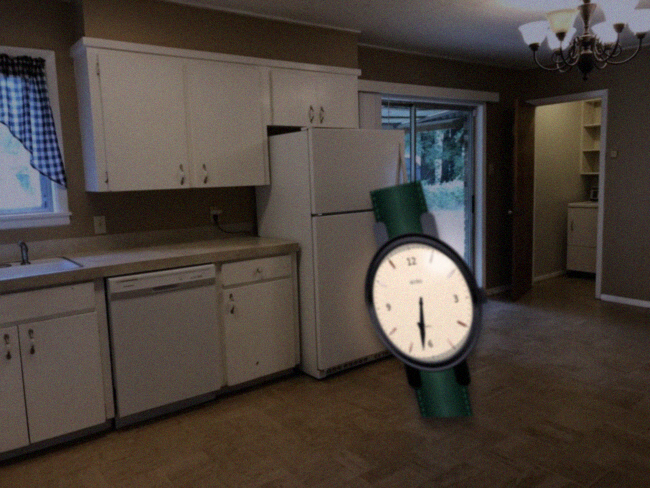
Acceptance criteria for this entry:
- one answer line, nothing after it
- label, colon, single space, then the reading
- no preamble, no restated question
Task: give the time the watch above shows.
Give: 6:32
